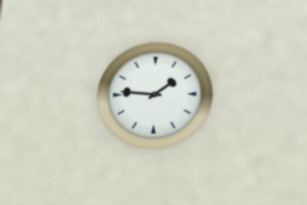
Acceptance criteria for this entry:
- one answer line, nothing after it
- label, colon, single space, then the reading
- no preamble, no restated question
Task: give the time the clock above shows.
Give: 1:46
